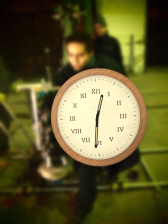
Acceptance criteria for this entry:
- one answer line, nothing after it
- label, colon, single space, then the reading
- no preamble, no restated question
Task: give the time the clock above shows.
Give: 12:31
